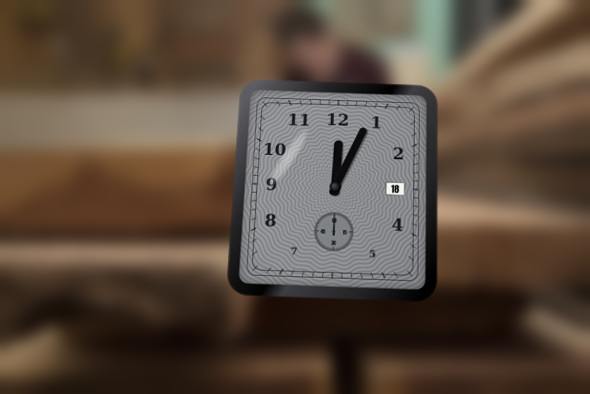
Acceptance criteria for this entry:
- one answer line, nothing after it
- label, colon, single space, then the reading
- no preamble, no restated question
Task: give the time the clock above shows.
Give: 12:04
